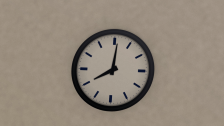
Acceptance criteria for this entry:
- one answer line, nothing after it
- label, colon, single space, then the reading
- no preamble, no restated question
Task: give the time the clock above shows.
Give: 8:01
